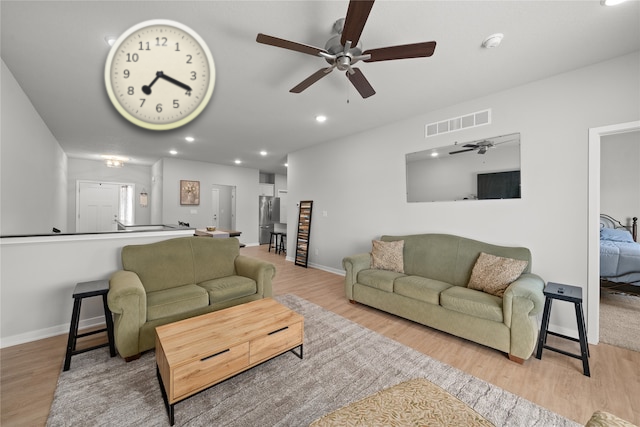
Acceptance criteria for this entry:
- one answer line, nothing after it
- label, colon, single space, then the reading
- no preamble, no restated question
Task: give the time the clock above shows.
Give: 7:19
